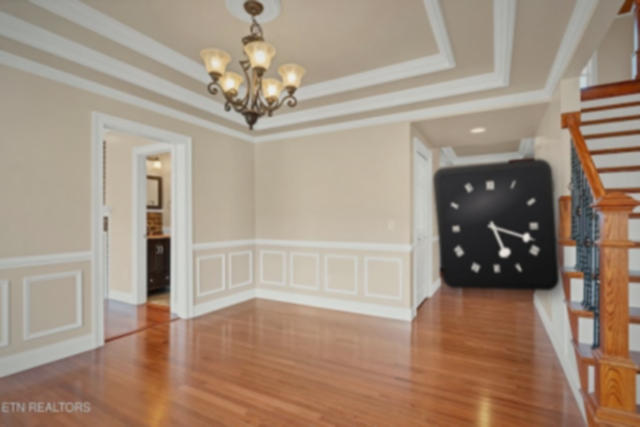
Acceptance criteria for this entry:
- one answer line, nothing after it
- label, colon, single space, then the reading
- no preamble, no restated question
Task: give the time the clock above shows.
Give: 5:18
